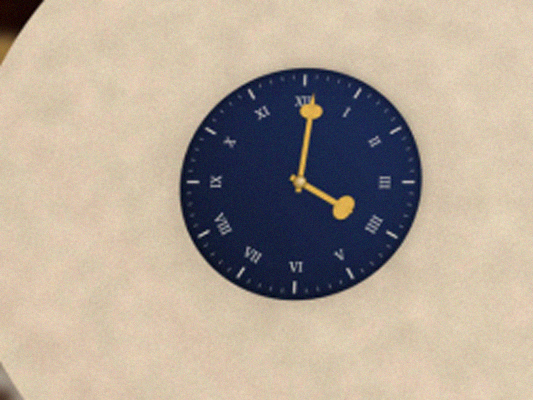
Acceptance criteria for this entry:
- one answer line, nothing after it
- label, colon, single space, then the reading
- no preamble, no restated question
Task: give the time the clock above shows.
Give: 4:01
